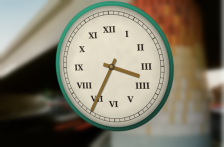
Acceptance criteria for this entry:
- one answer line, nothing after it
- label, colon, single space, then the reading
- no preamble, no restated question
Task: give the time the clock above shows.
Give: 3:35
